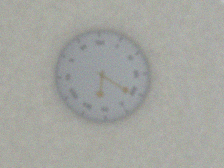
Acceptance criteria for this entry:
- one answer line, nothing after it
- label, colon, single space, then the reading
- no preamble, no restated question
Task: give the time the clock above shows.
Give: 6:21
